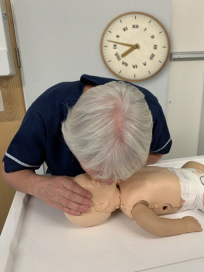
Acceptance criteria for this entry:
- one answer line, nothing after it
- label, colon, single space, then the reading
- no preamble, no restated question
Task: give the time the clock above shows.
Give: 7:47
